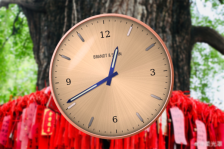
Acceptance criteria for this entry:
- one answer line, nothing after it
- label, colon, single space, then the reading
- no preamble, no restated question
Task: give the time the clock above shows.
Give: 12:41
